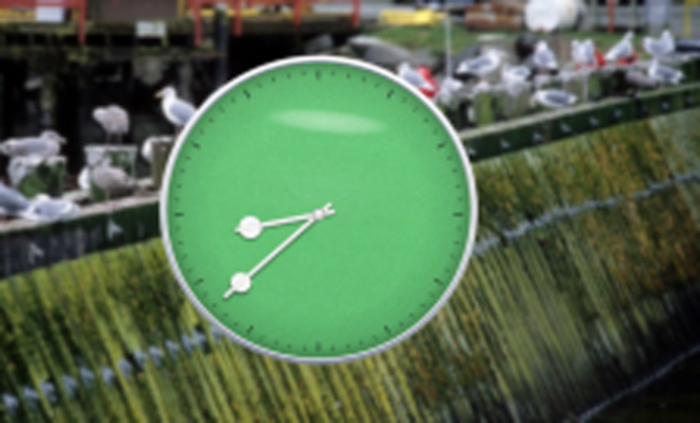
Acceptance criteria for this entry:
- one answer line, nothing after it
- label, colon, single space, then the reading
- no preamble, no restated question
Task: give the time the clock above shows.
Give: 8:38
